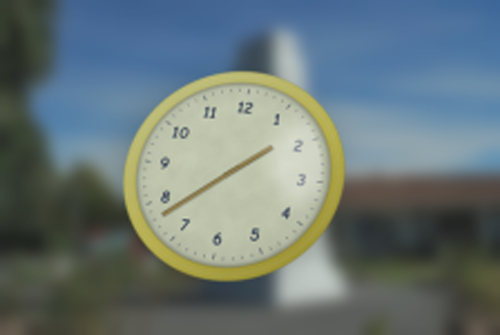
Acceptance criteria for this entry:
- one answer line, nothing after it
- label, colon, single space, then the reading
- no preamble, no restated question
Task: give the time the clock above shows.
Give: 1:38
